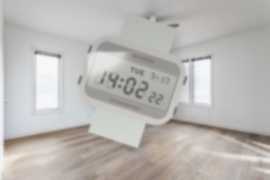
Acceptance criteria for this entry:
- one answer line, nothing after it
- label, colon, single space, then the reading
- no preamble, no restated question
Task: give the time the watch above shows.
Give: 14:02:22
